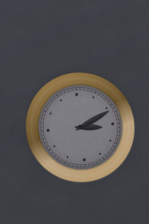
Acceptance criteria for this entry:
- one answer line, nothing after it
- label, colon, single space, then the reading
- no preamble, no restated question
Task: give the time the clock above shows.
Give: 3:11
